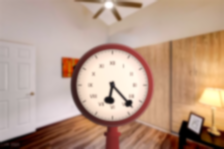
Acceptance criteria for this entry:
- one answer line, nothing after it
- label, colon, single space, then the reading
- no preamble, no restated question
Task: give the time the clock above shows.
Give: 6:23
